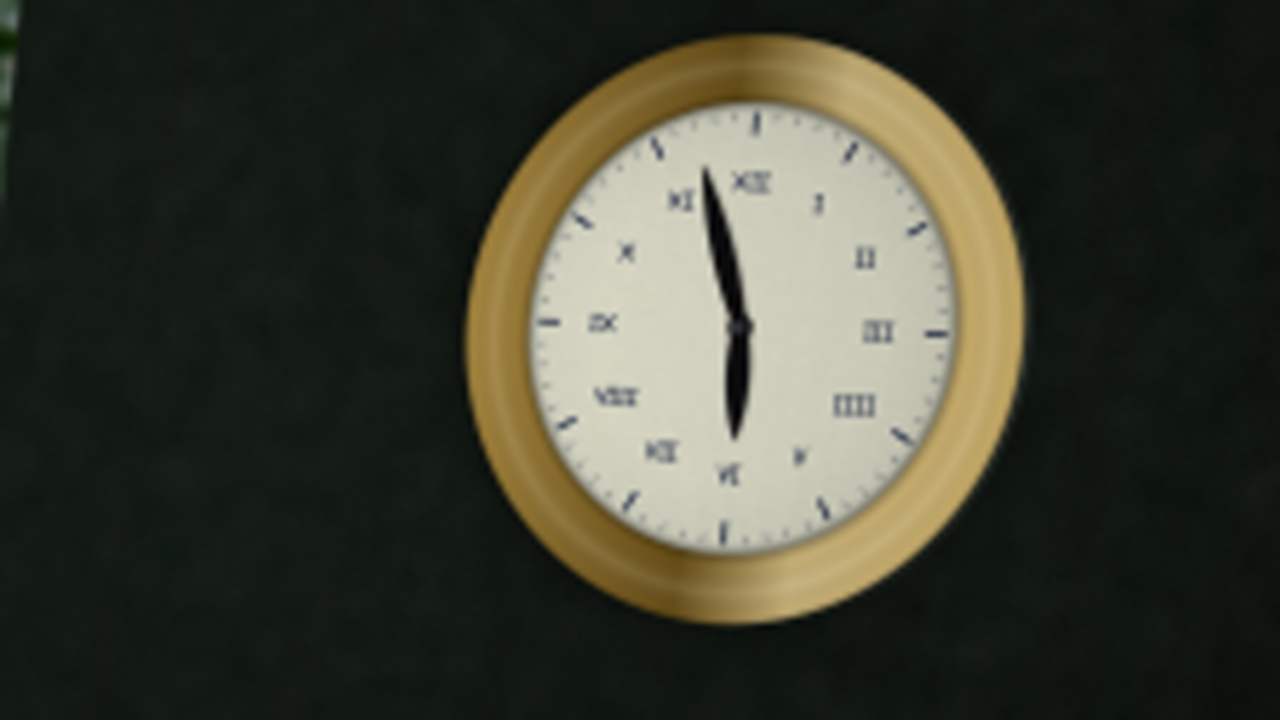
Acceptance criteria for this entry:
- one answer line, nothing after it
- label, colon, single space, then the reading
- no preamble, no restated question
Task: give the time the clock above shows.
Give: 5:57
